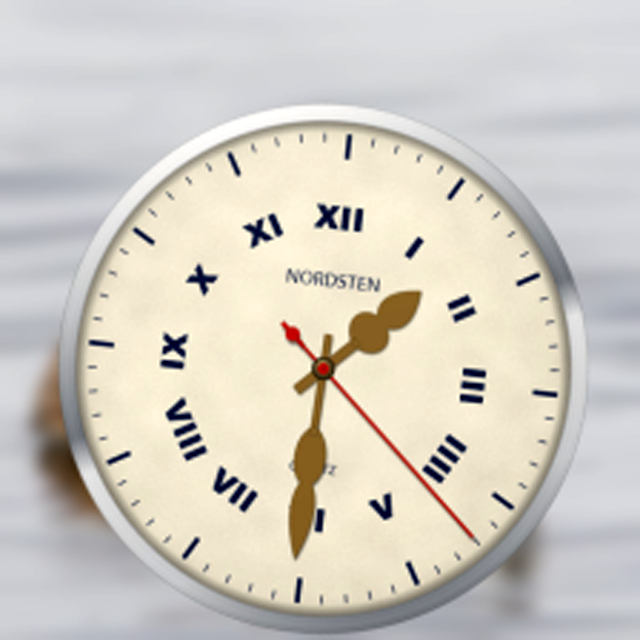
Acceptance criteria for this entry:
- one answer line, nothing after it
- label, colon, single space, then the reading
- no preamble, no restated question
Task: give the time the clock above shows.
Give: 1:30:22
